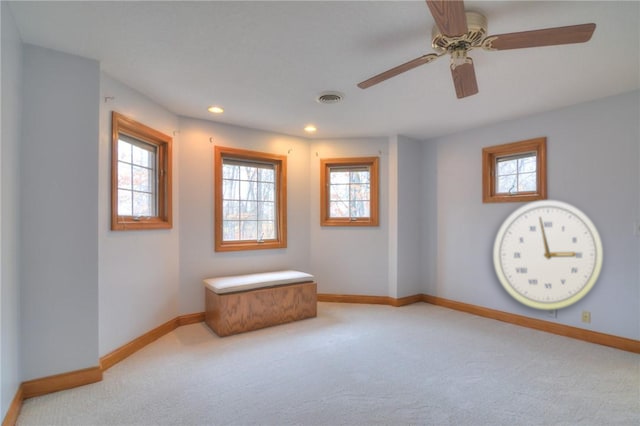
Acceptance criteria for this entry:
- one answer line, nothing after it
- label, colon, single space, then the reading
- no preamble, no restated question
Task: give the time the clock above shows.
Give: 2:58
